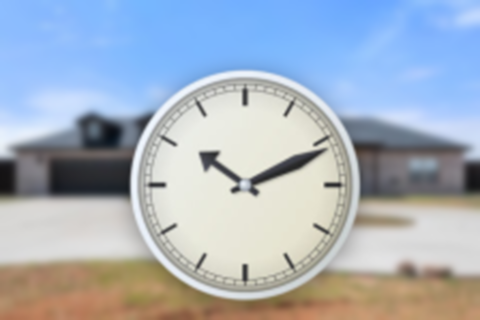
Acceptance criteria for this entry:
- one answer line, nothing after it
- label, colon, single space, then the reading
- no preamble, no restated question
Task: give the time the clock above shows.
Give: 10:11
